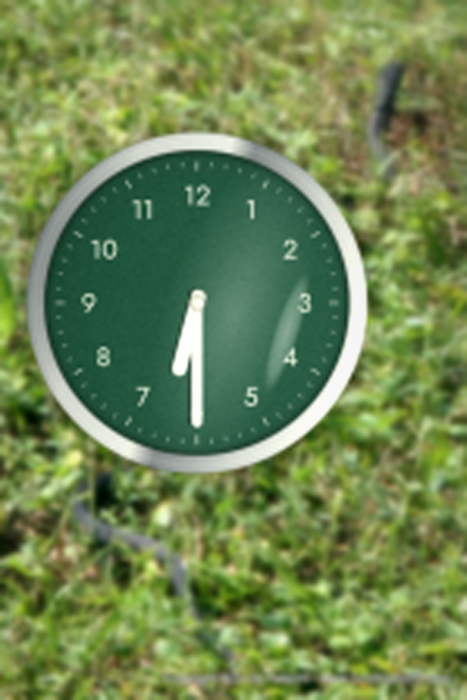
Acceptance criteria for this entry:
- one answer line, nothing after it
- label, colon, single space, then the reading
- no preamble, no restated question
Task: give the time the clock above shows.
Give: 6:30
